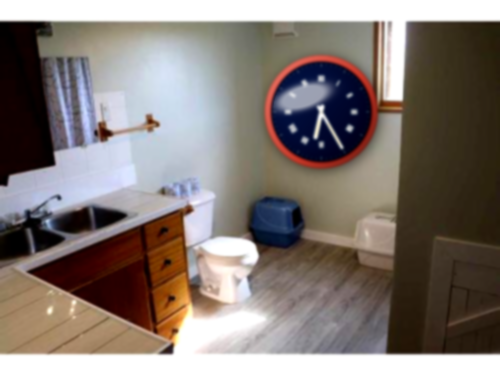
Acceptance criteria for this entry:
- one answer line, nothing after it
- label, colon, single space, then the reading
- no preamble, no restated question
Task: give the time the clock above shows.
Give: 6:25
